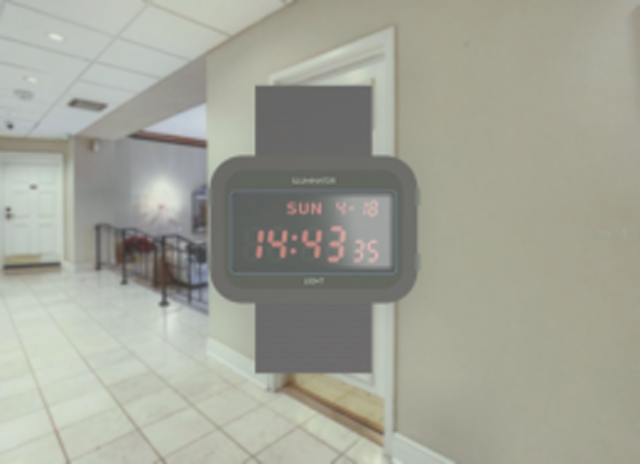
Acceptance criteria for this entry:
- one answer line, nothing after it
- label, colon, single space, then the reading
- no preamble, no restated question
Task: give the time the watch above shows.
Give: 14:43:35
